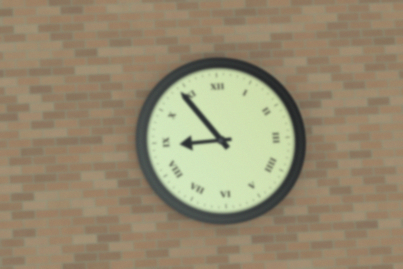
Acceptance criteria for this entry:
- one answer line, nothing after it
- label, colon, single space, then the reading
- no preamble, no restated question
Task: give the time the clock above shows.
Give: 8:54
